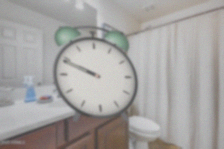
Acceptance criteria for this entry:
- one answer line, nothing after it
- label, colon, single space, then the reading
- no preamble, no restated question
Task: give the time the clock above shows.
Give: 9:49
